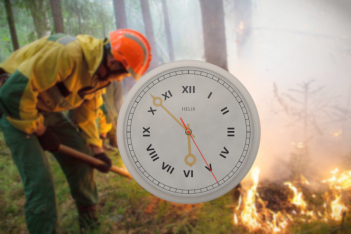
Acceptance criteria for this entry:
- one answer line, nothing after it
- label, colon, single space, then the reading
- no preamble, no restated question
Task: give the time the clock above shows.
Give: 5:52:25
